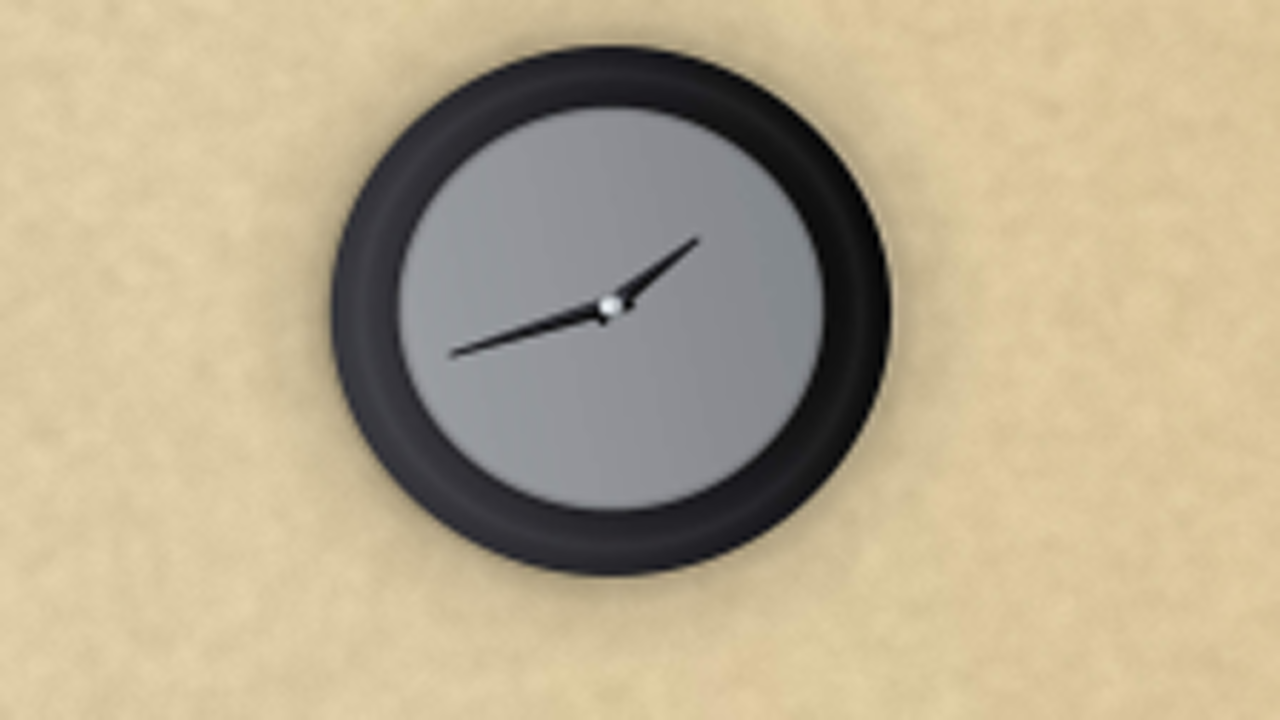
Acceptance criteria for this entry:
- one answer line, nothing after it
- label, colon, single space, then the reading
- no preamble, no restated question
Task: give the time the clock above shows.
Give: 1:42
